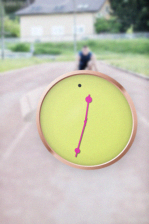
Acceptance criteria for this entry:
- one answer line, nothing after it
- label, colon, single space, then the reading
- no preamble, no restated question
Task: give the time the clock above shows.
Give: 12:34
